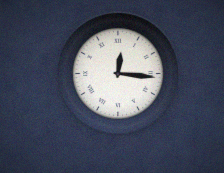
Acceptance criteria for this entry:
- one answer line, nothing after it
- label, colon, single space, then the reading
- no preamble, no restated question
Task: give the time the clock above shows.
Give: 12:16
